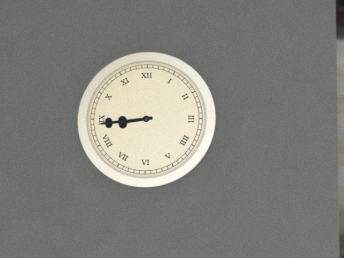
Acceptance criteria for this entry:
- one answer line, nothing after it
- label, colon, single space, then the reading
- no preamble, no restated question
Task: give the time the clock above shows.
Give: 8:44
